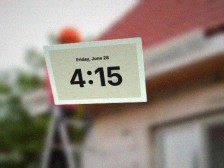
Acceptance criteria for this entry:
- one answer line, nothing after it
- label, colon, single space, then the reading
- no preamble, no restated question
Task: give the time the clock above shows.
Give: 4:15
